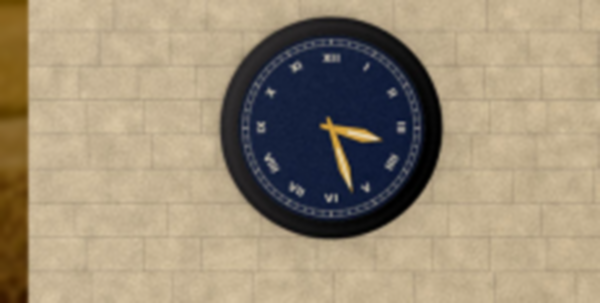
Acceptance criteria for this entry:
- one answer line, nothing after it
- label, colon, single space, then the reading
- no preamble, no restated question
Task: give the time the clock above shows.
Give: 3:27
